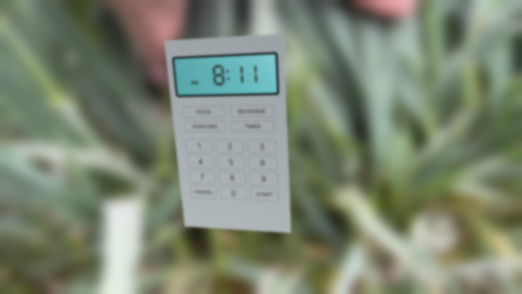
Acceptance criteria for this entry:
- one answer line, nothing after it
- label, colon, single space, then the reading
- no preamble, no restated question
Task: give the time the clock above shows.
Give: 8:11
